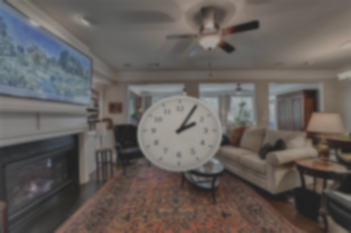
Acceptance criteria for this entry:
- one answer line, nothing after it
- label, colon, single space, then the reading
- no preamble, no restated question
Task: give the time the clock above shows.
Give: 2:05
